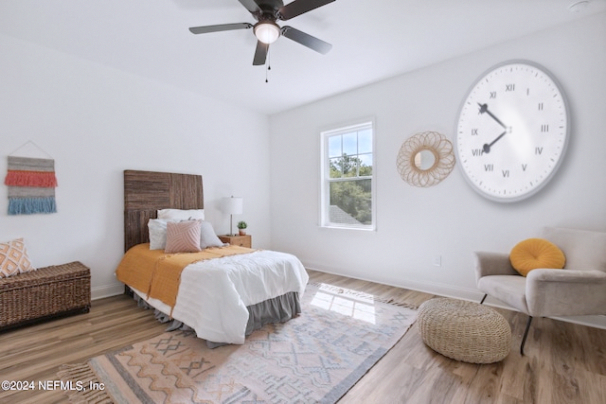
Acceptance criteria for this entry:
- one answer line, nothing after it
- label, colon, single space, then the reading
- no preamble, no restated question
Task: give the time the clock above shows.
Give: 7:51
